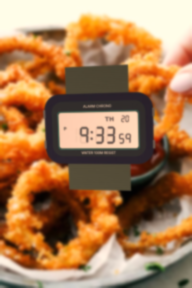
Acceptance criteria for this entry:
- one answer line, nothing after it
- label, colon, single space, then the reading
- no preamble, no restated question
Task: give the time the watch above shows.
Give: 9:33:59
